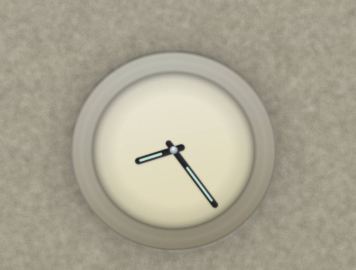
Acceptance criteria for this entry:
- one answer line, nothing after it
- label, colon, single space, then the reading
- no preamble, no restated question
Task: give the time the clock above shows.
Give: 8:24
